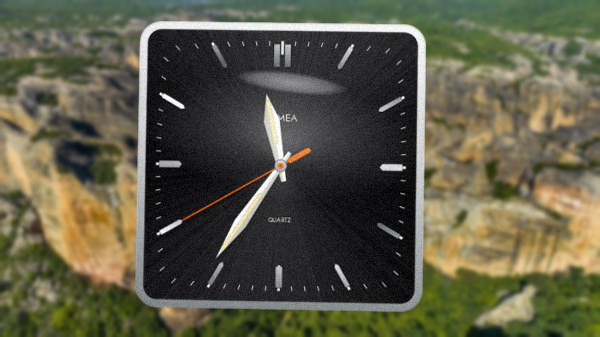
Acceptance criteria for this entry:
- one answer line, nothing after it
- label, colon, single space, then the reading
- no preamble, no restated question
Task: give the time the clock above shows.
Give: 11:35:40
